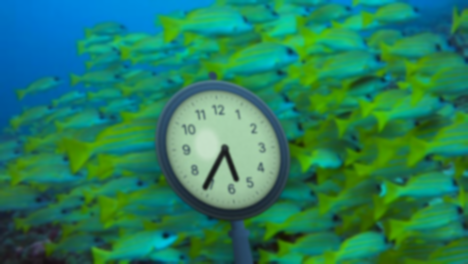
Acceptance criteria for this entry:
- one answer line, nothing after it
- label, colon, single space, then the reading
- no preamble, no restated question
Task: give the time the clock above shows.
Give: 5:36
